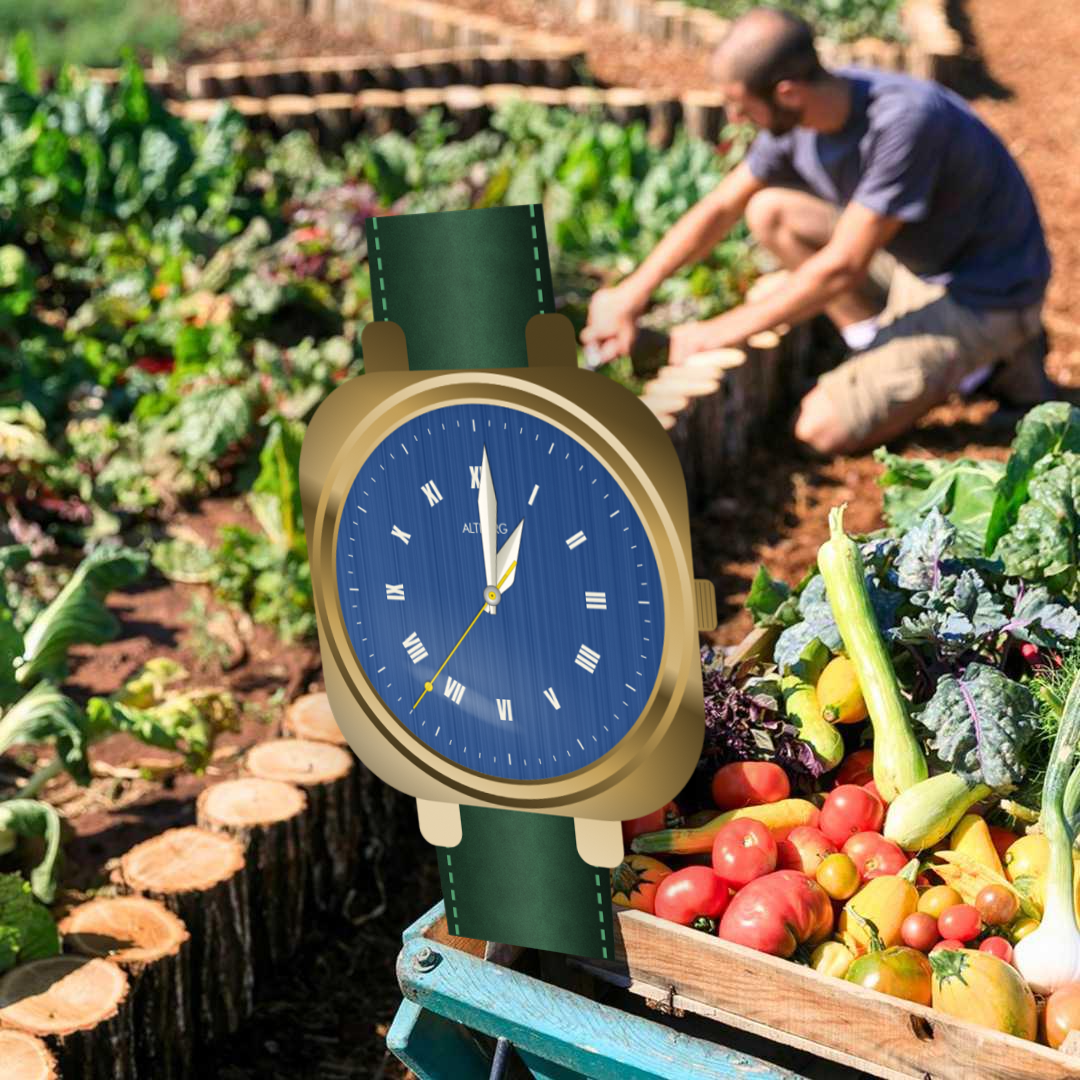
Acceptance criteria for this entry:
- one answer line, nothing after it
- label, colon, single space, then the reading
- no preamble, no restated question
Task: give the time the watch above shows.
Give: 1:00:37
